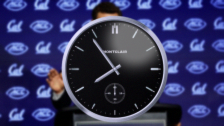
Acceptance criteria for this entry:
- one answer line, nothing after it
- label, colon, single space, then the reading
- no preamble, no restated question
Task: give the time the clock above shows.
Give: 7:54
